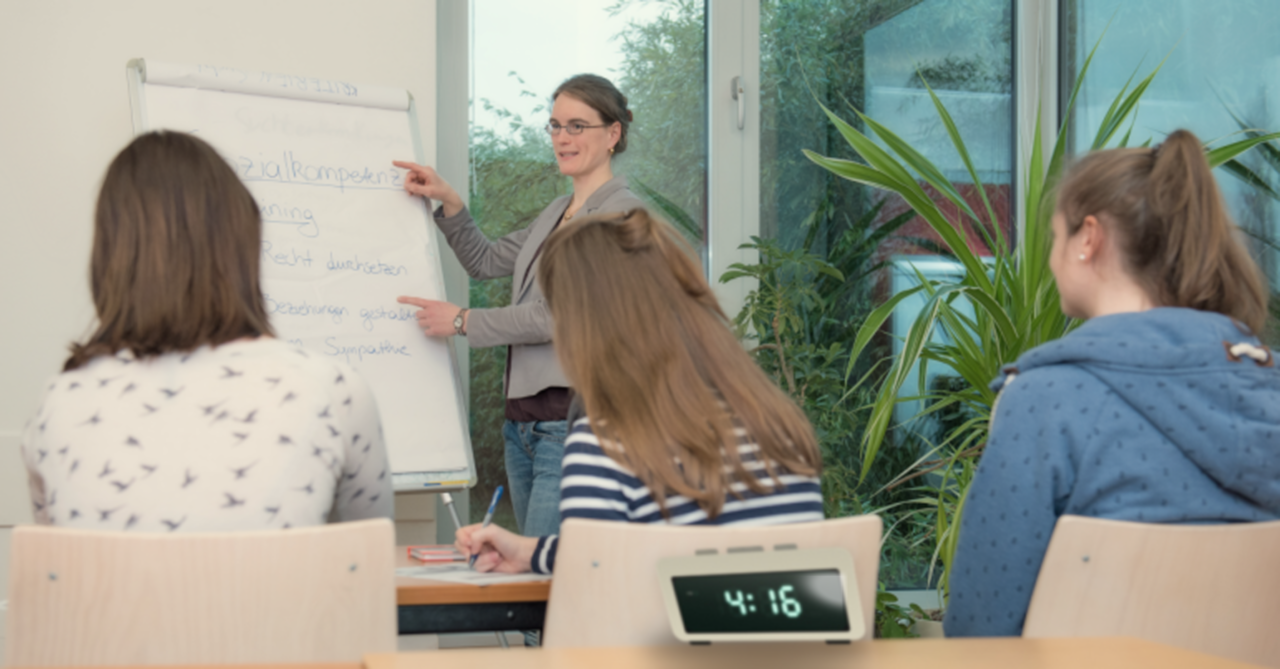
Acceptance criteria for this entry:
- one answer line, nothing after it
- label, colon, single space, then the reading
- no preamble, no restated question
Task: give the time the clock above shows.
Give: 4:16
